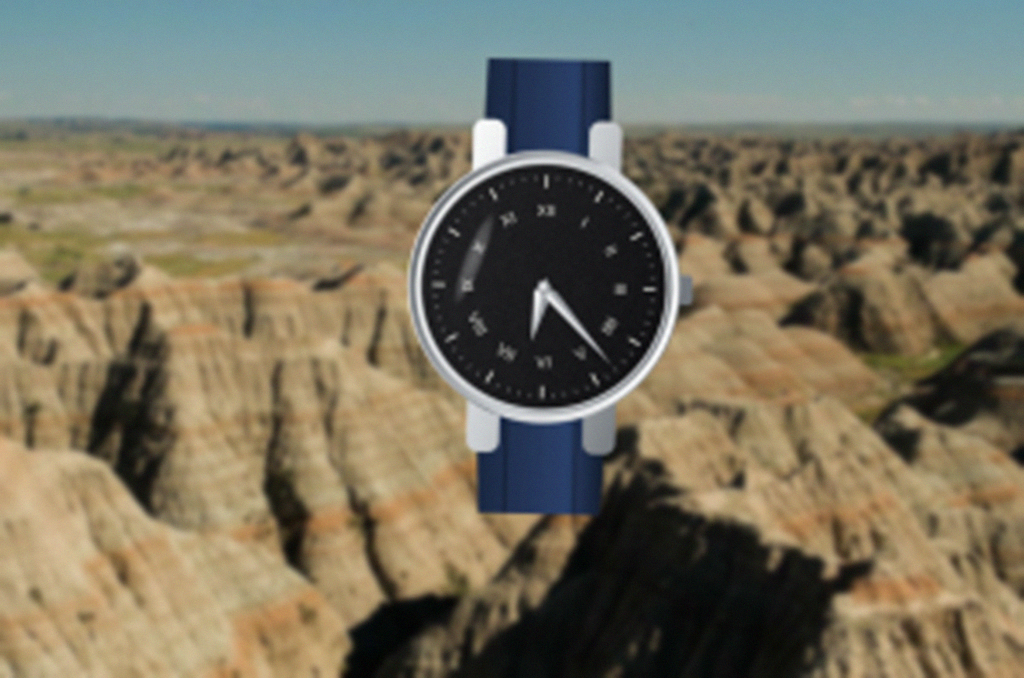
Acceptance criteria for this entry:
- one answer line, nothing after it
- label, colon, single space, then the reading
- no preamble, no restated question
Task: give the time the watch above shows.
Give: 6:23
